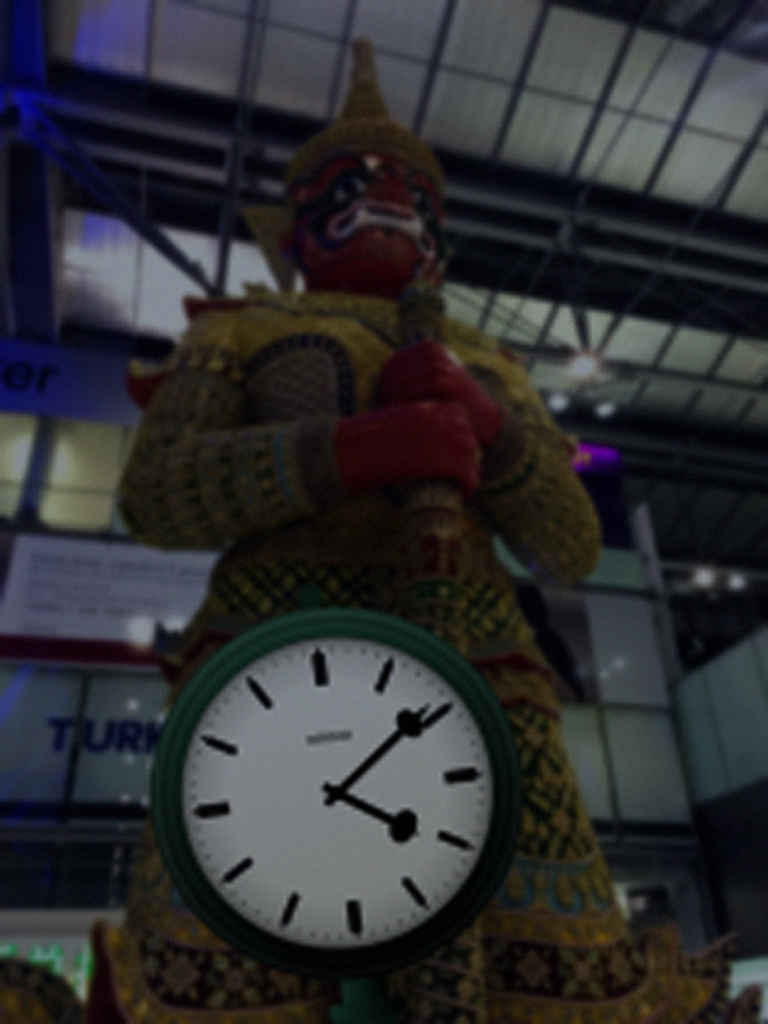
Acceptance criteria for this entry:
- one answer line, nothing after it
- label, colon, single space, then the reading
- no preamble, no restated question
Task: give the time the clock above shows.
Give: 4:09
